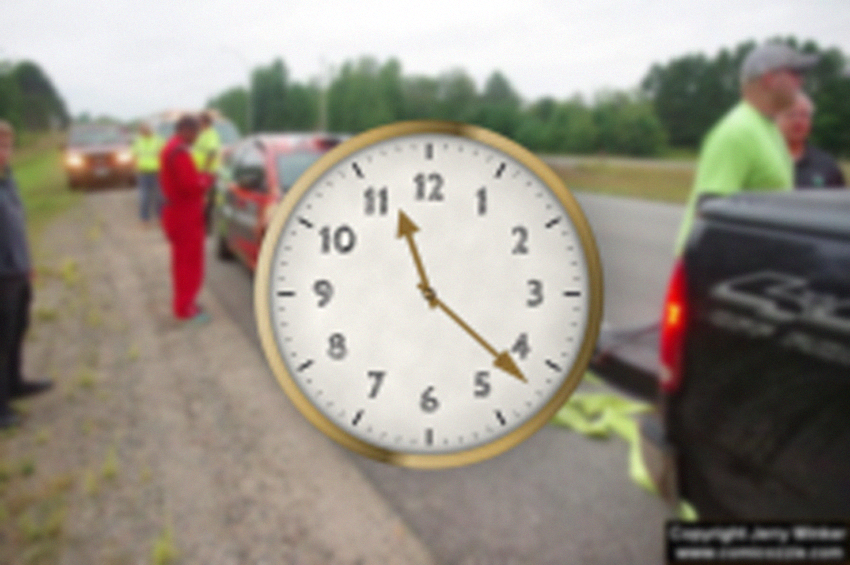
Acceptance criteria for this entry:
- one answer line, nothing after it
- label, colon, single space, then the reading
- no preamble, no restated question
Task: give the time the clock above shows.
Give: 11:22
